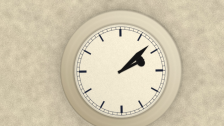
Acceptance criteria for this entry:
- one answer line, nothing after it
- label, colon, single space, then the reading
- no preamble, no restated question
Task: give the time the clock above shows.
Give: 2:08
